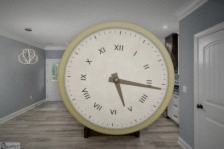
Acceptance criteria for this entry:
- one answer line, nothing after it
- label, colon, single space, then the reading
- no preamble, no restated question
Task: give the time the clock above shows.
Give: 5:16
